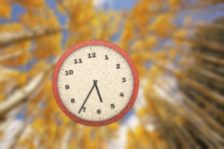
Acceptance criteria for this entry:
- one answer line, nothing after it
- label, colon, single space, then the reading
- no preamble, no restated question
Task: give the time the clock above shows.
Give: 5:36
